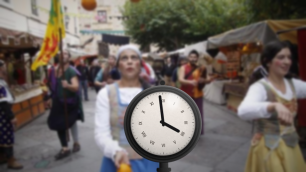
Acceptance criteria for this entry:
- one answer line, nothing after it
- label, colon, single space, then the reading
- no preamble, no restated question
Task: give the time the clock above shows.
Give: 3:59
